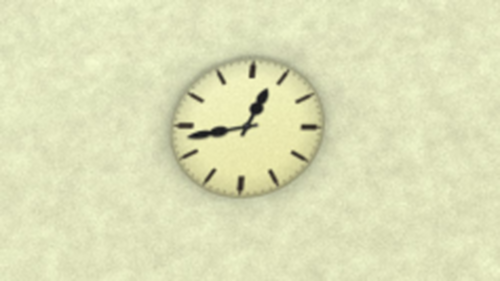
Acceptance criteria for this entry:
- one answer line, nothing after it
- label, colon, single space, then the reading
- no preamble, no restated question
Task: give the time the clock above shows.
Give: 12:43
